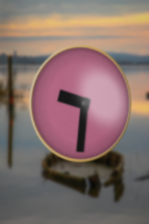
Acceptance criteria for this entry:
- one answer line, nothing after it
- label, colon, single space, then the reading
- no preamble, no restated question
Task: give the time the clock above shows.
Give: 9:31
